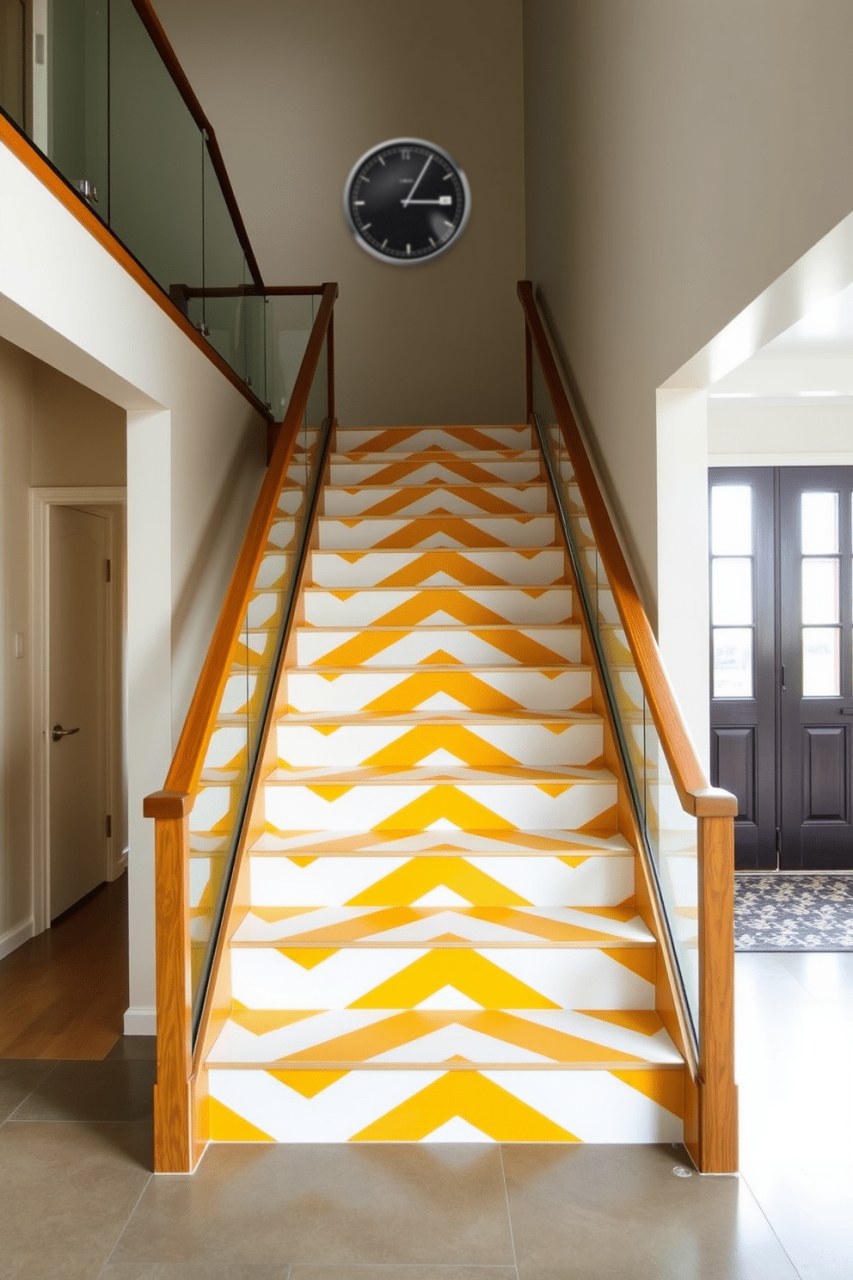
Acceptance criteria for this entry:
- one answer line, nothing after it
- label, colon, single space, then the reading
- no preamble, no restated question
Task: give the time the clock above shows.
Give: 3:05
